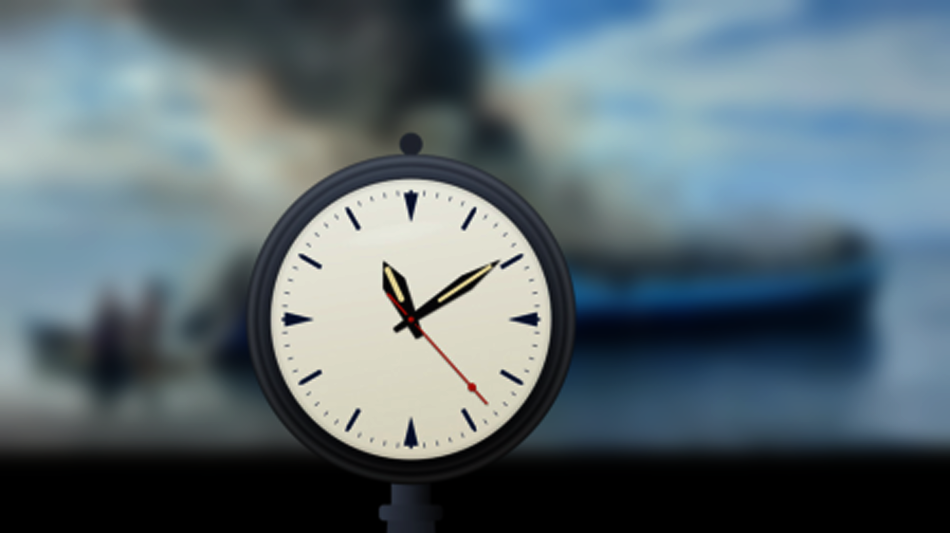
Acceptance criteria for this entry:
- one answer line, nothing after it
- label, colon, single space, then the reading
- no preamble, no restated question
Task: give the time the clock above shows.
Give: 11:09:23
